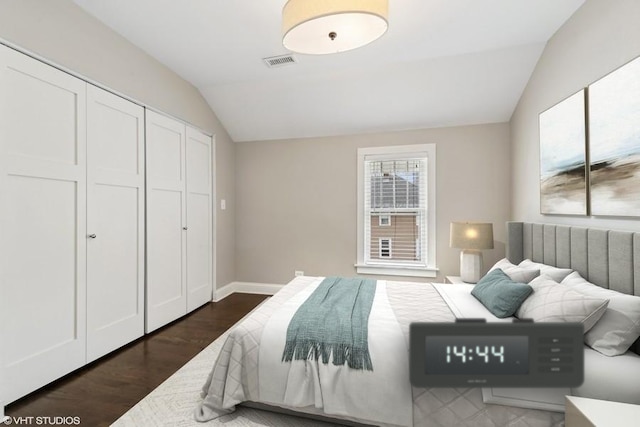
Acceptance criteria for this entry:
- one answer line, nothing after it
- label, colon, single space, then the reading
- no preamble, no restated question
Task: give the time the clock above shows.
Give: 14:44
